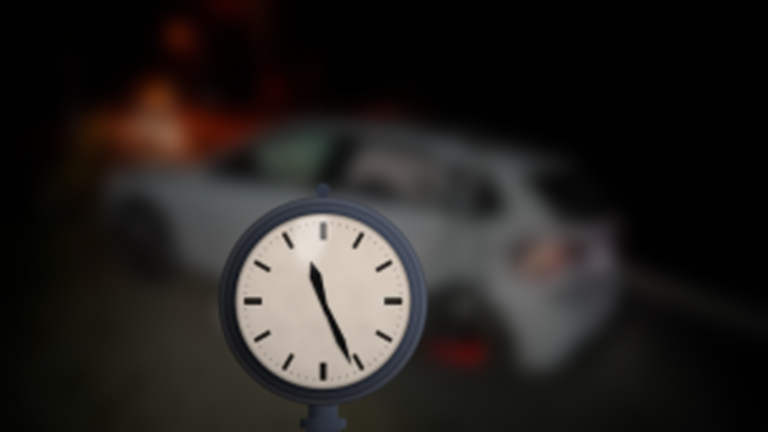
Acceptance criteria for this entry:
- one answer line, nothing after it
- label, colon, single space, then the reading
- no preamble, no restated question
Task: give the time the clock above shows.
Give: 11:26
